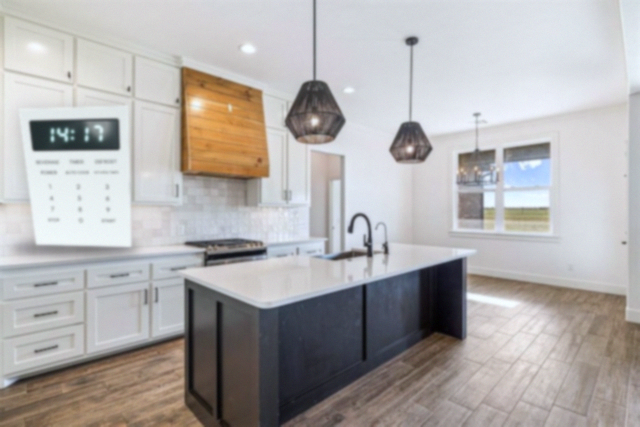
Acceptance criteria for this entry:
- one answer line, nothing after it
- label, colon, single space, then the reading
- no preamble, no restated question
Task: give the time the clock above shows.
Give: 14:17
